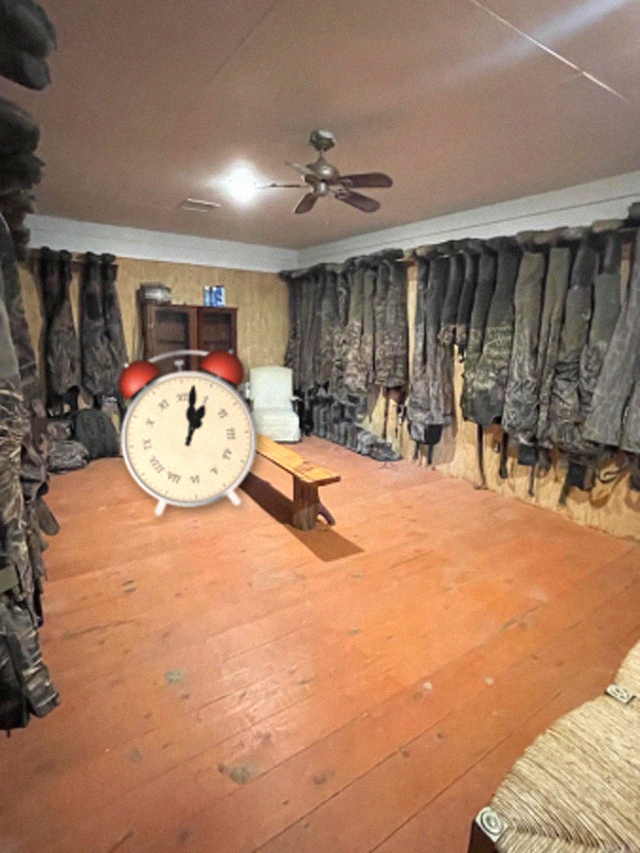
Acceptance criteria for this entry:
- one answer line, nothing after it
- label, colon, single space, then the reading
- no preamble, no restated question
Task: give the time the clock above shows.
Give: 1:02
